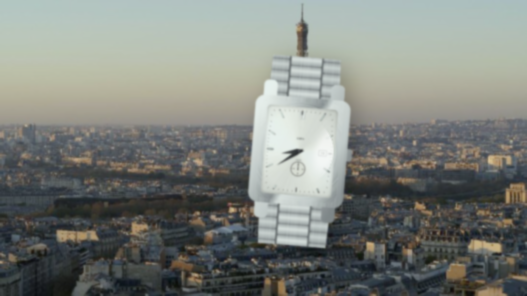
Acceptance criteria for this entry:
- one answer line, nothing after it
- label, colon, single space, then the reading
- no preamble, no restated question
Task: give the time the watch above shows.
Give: 8:39
